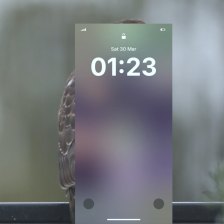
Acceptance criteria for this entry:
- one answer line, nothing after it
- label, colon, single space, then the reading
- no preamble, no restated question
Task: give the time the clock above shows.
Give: 1:23
